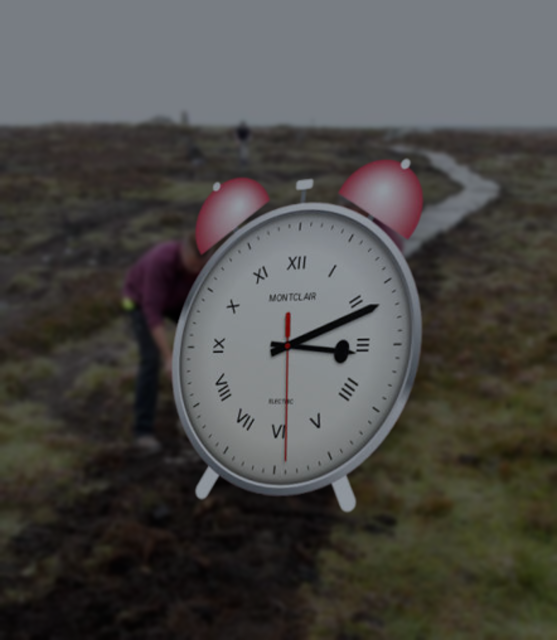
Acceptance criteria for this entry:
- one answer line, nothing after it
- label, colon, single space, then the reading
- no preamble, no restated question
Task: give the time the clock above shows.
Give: 3:11:29
